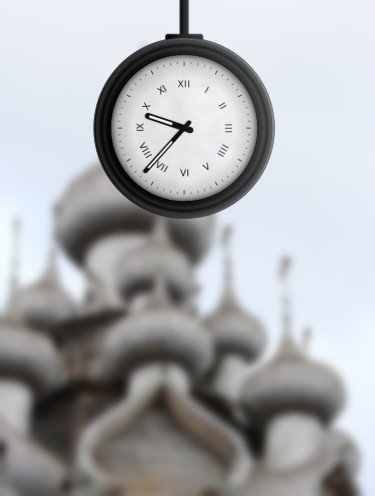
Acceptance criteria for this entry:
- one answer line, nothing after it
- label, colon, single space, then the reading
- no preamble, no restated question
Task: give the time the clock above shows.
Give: 9:37
